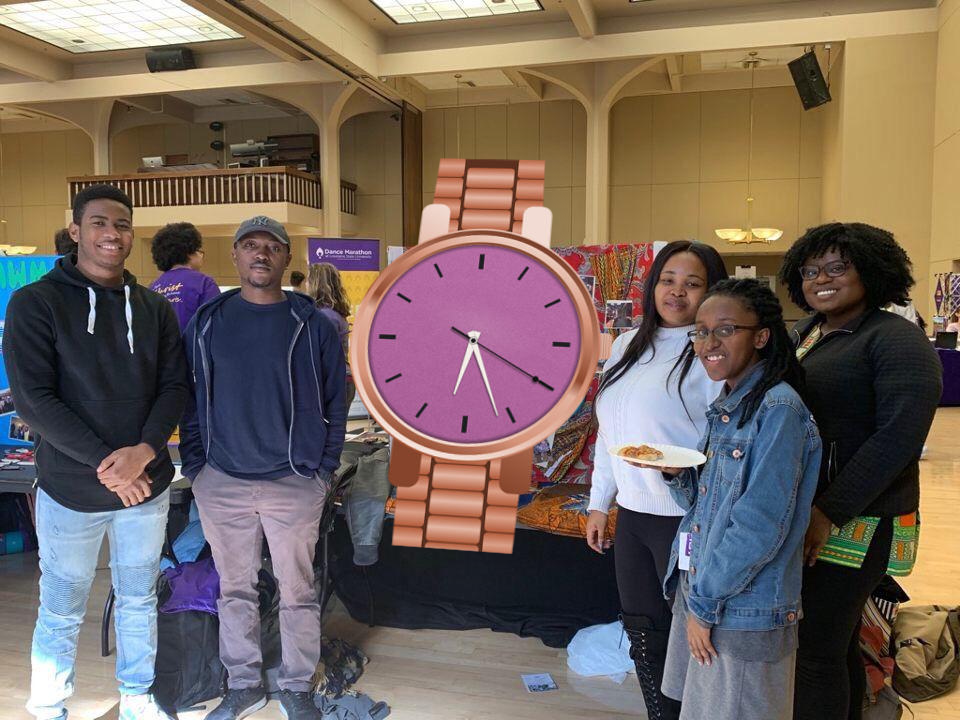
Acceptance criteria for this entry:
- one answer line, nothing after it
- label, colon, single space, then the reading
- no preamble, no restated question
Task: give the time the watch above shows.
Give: 6:26:20
